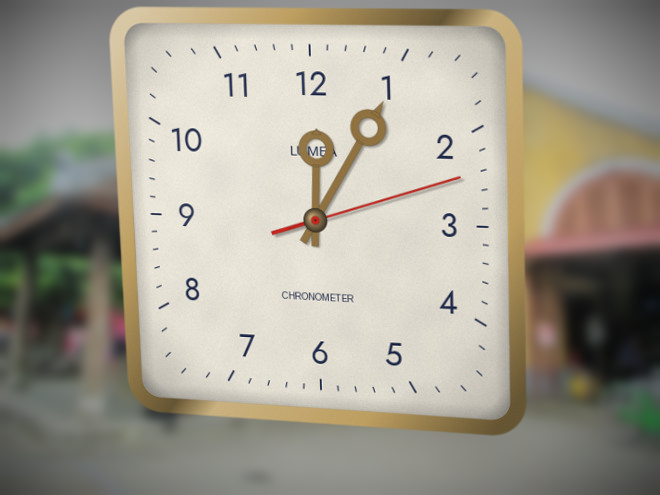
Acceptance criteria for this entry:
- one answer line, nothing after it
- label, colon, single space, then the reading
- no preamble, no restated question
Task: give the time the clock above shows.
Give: 12:05:12
